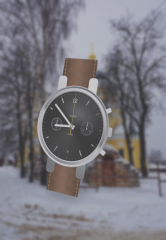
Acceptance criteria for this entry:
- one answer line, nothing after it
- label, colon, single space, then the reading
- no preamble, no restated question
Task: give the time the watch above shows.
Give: 8:52
